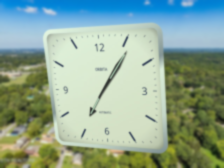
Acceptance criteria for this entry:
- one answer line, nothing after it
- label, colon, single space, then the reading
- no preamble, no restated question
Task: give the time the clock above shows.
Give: 7:06
